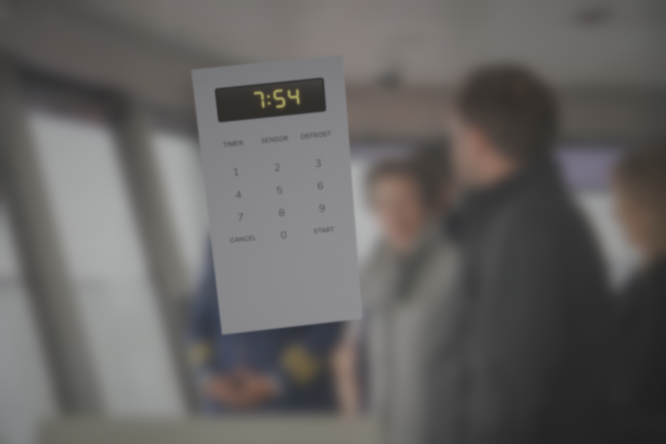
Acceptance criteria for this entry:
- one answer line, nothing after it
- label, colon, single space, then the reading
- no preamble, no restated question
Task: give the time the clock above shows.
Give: 7:54
